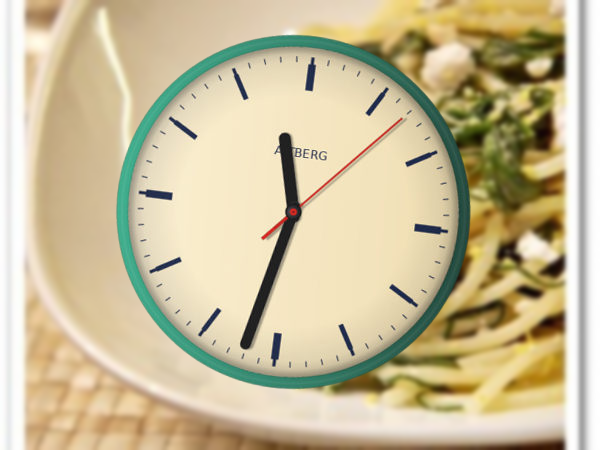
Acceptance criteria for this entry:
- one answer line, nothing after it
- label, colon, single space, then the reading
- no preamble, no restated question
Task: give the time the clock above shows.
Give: 11:32:07
